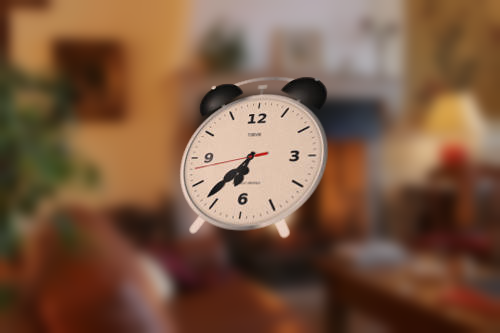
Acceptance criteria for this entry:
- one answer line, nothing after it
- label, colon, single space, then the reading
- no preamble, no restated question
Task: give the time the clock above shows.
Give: 6:36:43
